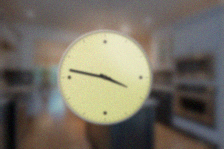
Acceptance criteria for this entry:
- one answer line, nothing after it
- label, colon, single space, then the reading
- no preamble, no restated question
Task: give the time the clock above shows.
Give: 3:47
